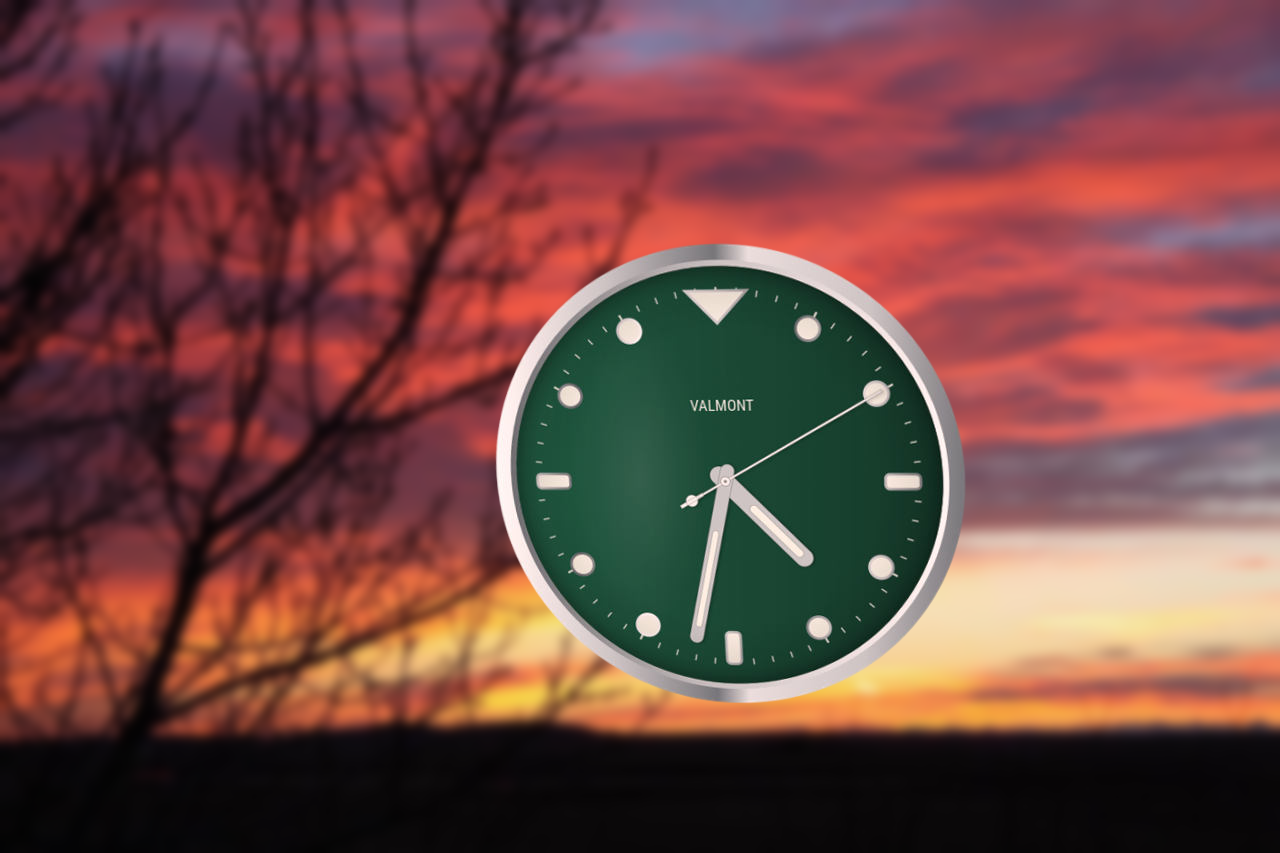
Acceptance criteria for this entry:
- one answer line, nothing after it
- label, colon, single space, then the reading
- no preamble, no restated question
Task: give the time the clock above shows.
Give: 4:32:10
